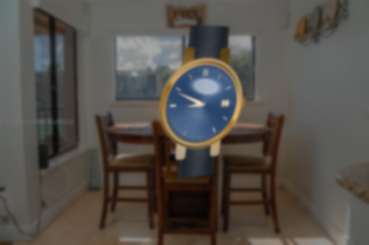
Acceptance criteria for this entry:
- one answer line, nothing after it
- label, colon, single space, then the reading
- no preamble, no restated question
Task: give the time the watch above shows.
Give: 8:49
